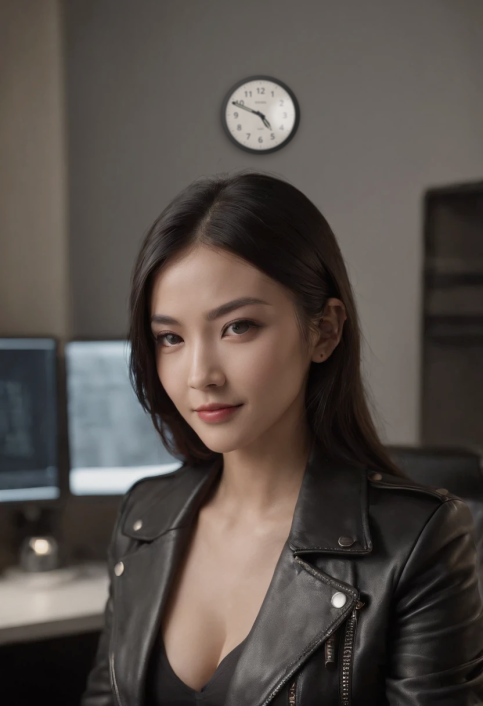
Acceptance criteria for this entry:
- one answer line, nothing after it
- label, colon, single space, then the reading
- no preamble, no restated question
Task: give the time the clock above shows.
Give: 4:49
